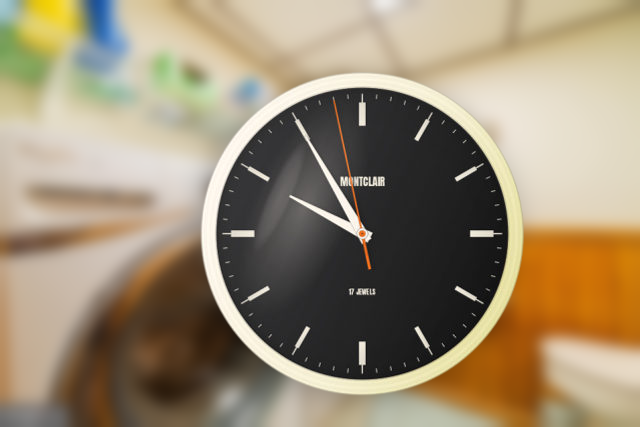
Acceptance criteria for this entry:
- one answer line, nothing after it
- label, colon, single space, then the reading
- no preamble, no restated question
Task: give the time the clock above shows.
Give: 9:54:58
